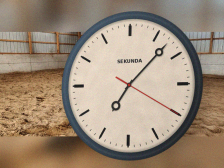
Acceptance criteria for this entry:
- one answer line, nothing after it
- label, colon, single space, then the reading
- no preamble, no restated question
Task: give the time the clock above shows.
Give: 7:07:20
